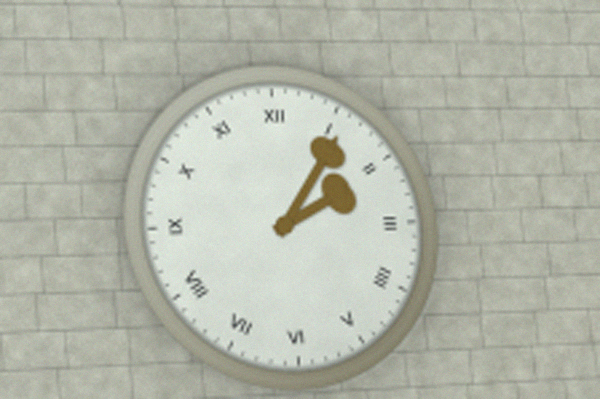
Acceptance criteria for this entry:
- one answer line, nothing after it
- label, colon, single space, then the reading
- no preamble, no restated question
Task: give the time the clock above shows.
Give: 2:06
